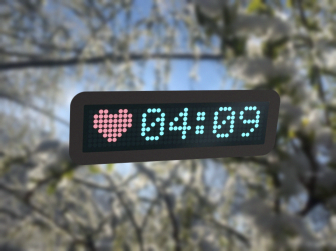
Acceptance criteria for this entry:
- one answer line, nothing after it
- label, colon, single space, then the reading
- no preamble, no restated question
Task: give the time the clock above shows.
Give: 4:09
